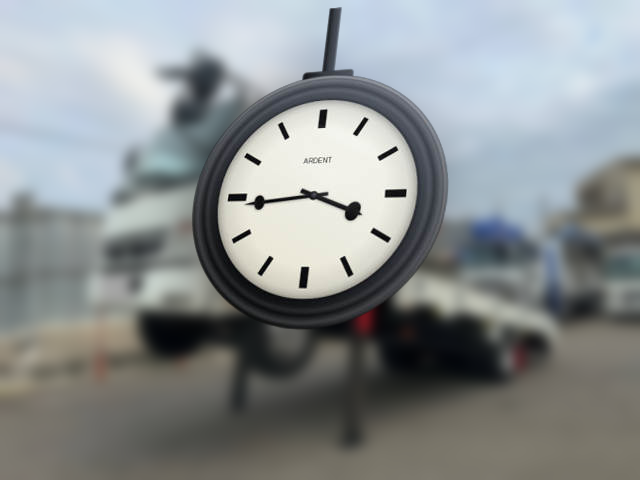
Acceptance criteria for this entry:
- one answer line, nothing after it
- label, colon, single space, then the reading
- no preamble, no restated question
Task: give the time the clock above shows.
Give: 3:44
